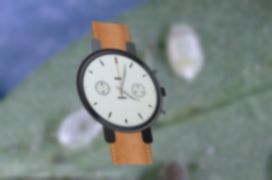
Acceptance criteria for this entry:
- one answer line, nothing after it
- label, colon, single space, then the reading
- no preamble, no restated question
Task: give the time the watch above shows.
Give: 4:03
